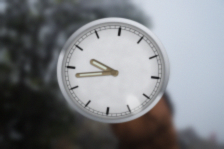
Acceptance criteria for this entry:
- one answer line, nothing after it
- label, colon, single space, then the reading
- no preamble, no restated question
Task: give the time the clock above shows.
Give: 9:43
